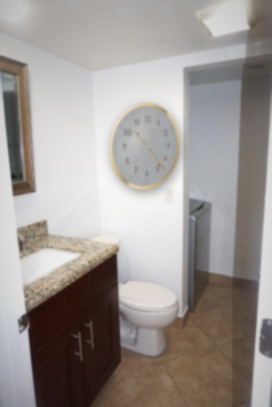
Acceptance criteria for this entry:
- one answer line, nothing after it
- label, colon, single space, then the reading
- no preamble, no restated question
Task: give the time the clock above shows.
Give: 10:23
